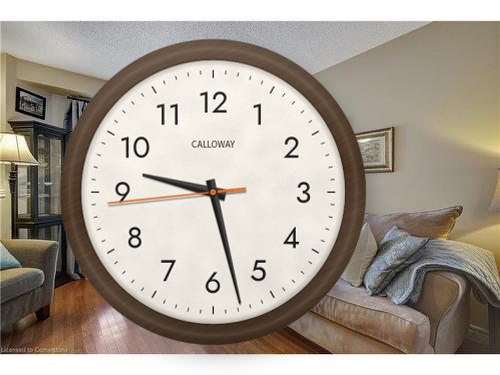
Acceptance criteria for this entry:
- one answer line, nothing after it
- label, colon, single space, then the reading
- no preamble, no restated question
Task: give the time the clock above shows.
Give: 9:27:44
